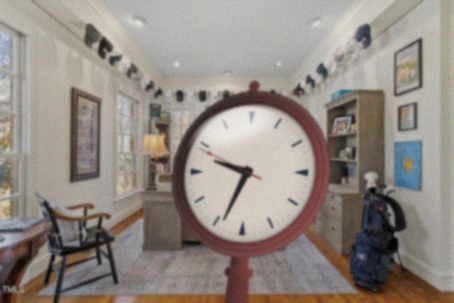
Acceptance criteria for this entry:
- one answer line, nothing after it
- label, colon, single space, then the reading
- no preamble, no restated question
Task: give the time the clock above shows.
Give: 9:33:49
